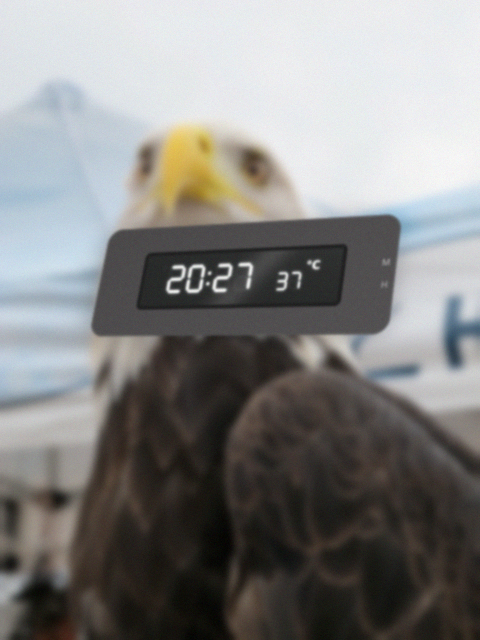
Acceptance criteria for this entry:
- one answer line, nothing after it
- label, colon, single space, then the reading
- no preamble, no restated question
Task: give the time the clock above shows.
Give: 20:27
